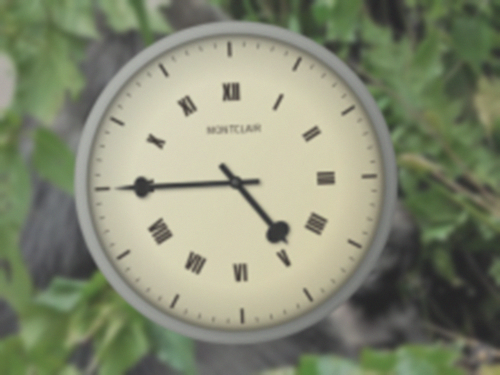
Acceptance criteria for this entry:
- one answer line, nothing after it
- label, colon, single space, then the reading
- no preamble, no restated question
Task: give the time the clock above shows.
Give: 4:45
